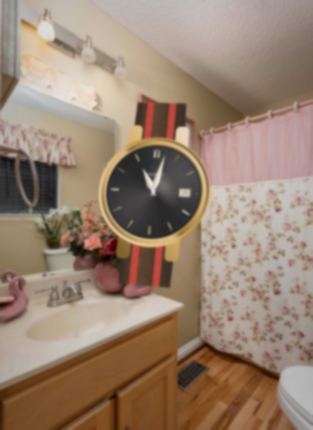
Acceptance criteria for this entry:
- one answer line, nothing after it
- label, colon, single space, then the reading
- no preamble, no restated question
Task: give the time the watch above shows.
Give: 11:02
